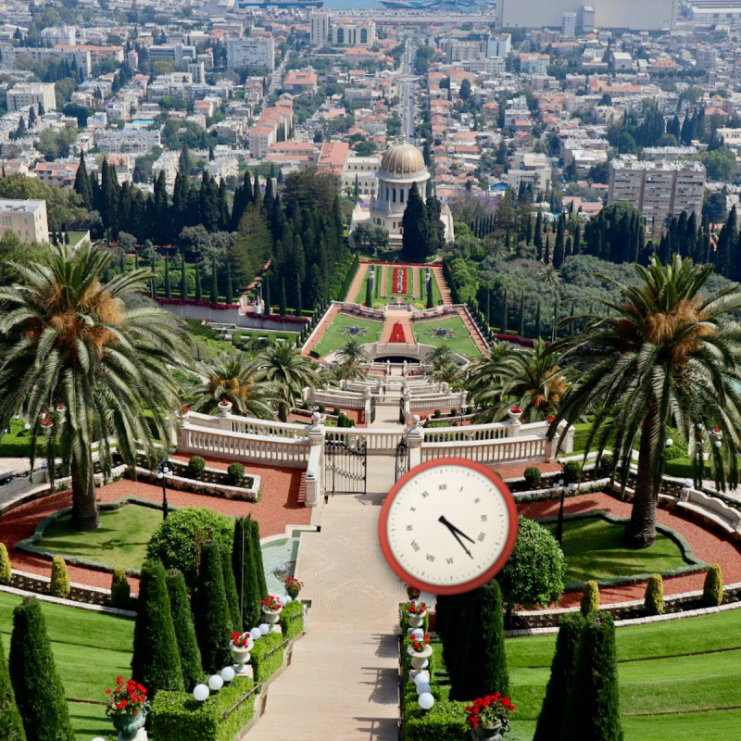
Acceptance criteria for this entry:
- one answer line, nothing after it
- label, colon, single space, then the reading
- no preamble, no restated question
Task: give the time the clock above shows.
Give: 4:25
